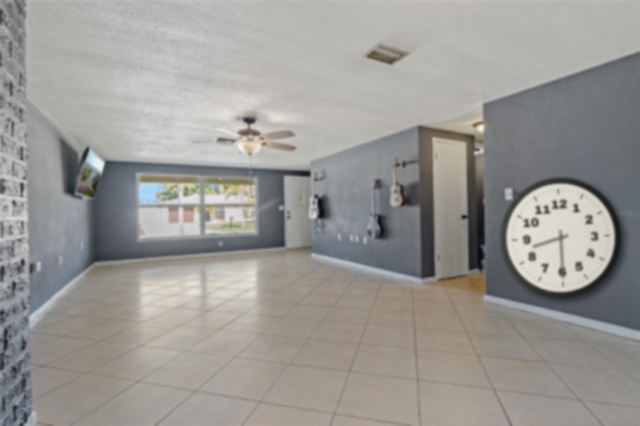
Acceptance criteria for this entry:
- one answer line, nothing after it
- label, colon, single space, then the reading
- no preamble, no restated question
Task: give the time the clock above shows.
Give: 8:30
